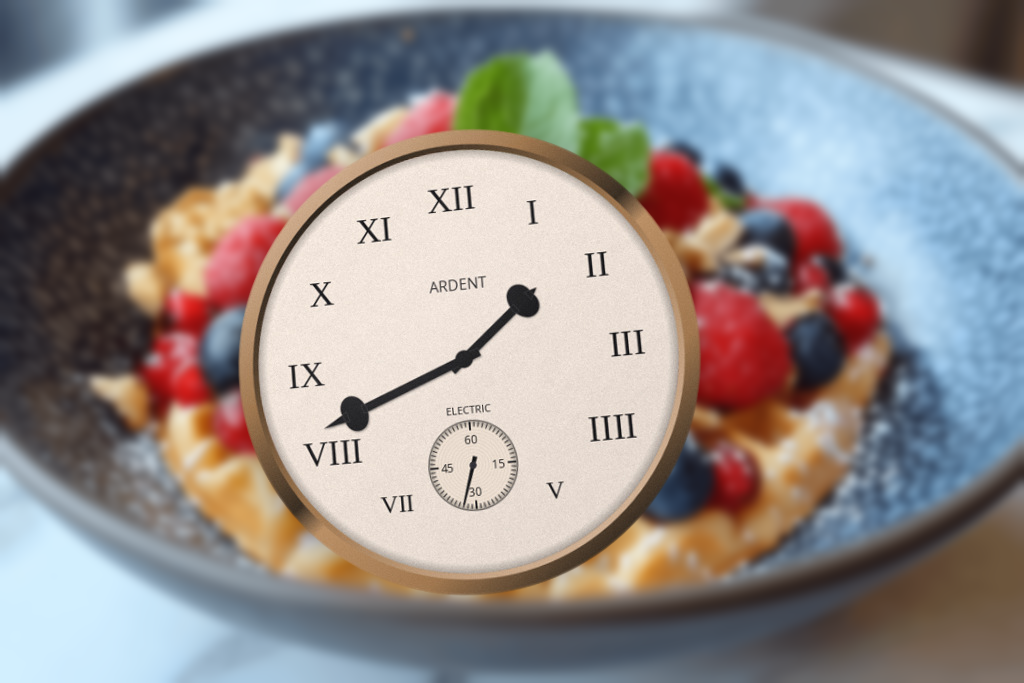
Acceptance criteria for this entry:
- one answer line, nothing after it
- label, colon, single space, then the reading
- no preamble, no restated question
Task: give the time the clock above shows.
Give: 1:41:33
